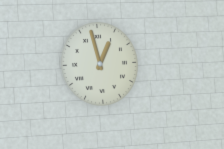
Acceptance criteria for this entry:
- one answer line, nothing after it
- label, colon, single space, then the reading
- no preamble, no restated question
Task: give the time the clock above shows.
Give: 12:58
